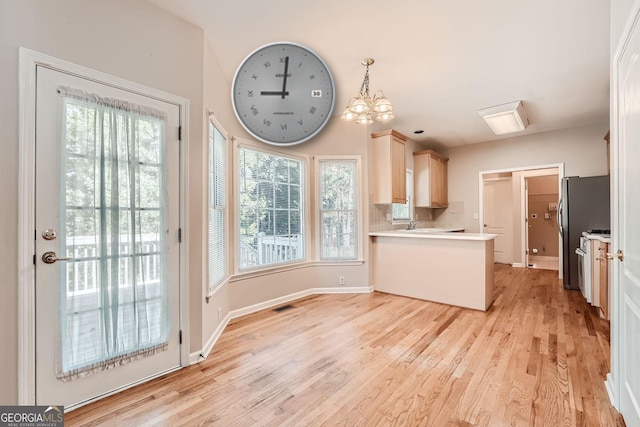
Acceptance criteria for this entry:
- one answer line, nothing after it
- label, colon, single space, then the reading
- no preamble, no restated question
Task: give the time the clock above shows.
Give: 9:01
